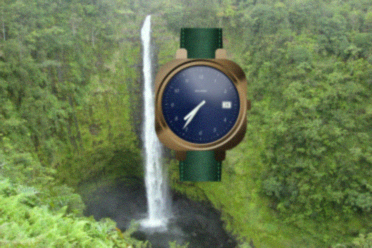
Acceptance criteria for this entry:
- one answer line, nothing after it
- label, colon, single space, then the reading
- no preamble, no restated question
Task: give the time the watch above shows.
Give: 7:36
